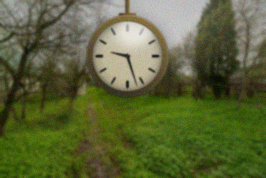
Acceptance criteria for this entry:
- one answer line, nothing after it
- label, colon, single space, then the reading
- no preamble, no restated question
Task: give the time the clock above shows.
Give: 9:27
